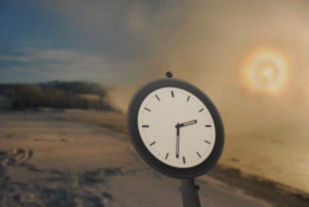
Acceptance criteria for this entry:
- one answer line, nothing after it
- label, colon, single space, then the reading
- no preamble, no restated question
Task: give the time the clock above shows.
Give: 2:32
